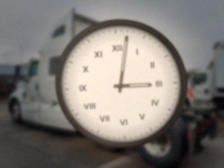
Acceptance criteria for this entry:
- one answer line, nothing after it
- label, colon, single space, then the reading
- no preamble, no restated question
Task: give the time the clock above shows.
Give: 3:02
